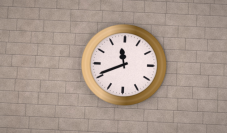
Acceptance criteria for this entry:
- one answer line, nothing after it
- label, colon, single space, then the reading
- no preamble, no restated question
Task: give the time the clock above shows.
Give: 11:41
